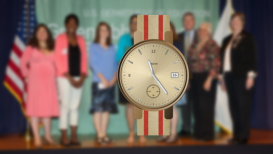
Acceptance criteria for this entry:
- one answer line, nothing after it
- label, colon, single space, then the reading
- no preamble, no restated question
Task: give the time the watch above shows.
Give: 11:24
